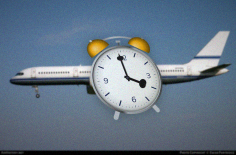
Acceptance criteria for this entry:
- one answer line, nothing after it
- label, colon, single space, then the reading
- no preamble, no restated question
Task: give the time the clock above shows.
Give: 3:59
